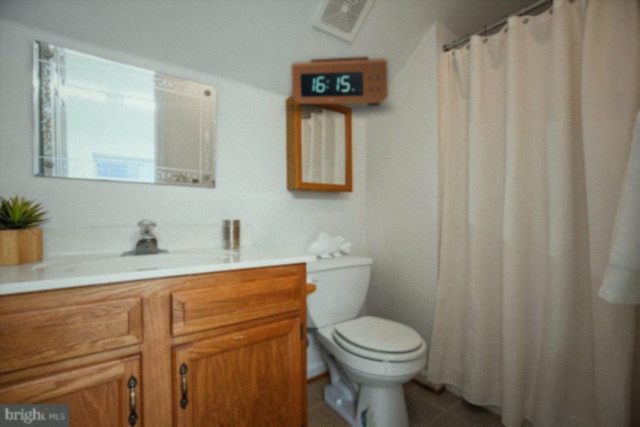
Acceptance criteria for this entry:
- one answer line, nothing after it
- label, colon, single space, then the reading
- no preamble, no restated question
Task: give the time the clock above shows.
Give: 16:15
